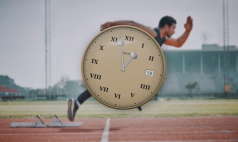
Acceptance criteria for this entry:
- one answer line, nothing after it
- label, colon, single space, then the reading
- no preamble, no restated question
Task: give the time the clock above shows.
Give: 12:57
